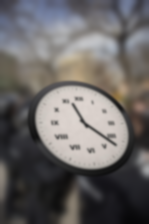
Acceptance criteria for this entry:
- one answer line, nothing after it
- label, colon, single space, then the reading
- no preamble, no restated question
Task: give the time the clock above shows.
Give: 11:22
